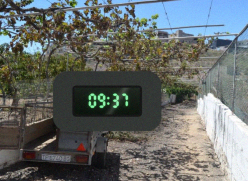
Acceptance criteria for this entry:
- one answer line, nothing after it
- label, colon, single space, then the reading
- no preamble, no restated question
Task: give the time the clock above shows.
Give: 9:37
